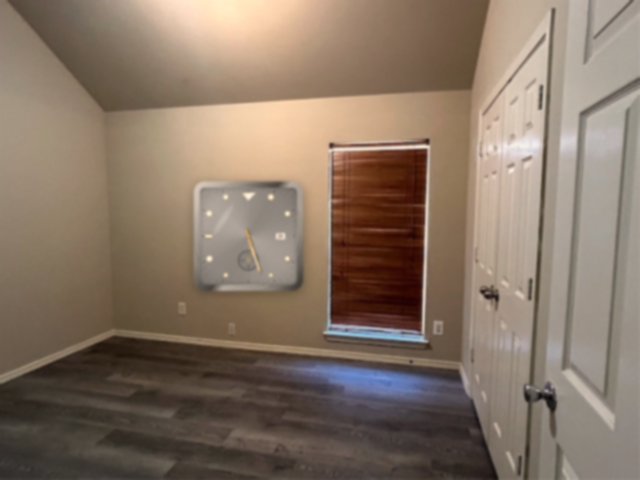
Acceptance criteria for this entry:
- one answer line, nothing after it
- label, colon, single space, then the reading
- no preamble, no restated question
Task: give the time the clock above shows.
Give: 5:27
